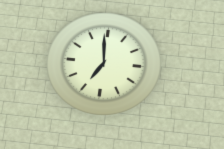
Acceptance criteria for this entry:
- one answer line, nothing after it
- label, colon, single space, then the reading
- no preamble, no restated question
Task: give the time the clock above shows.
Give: 6:59
